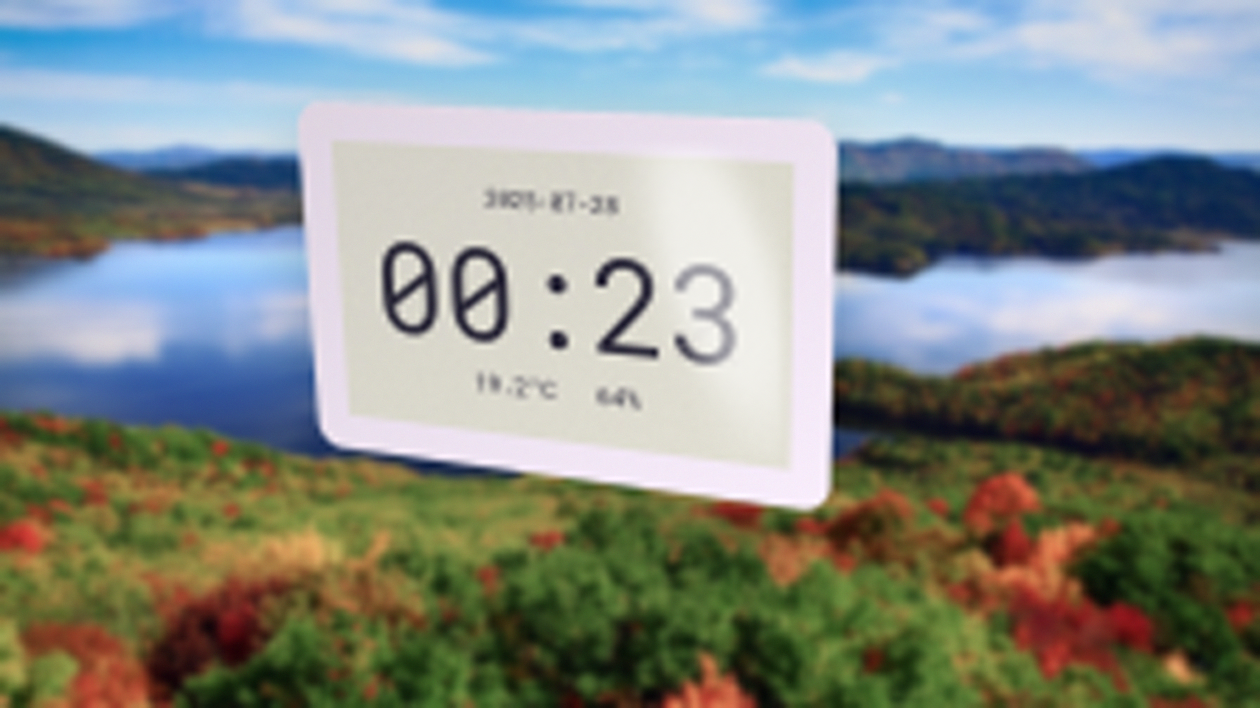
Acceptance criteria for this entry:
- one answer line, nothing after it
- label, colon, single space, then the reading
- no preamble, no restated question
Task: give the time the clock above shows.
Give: 0:23
